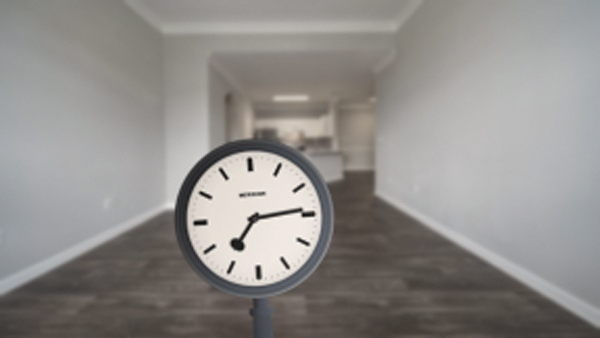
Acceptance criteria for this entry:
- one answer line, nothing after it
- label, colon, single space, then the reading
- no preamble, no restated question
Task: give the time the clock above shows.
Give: 7:14
